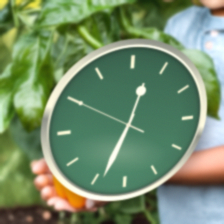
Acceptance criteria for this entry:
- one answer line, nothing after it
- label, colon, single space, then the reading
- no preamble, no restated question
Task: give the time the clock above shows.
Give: 12:33:50
